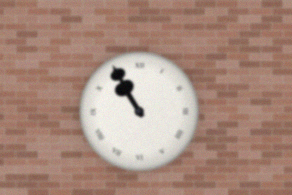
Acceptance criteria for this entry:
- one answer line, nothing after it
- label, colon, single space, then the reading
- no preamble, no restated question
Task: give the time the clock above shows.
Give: 10:55
